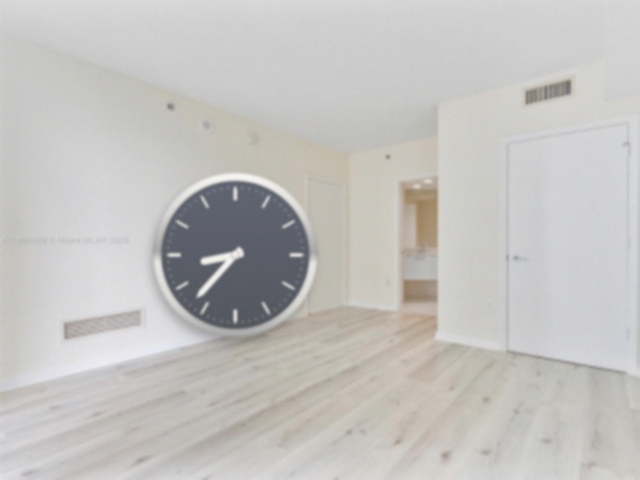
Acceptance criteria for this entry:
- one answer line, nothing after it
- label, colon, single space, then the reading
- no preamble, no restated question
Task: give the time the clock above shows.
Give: 8:37
